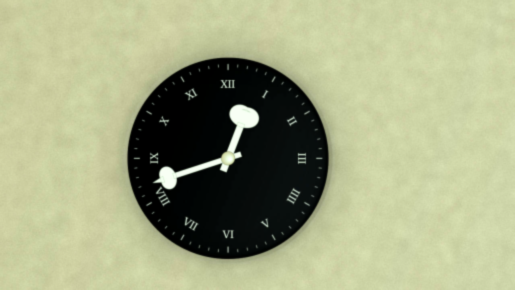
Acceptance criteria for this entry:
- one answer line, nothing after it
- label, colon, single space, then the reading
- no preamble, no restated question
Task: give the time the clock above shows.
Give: 12:42
